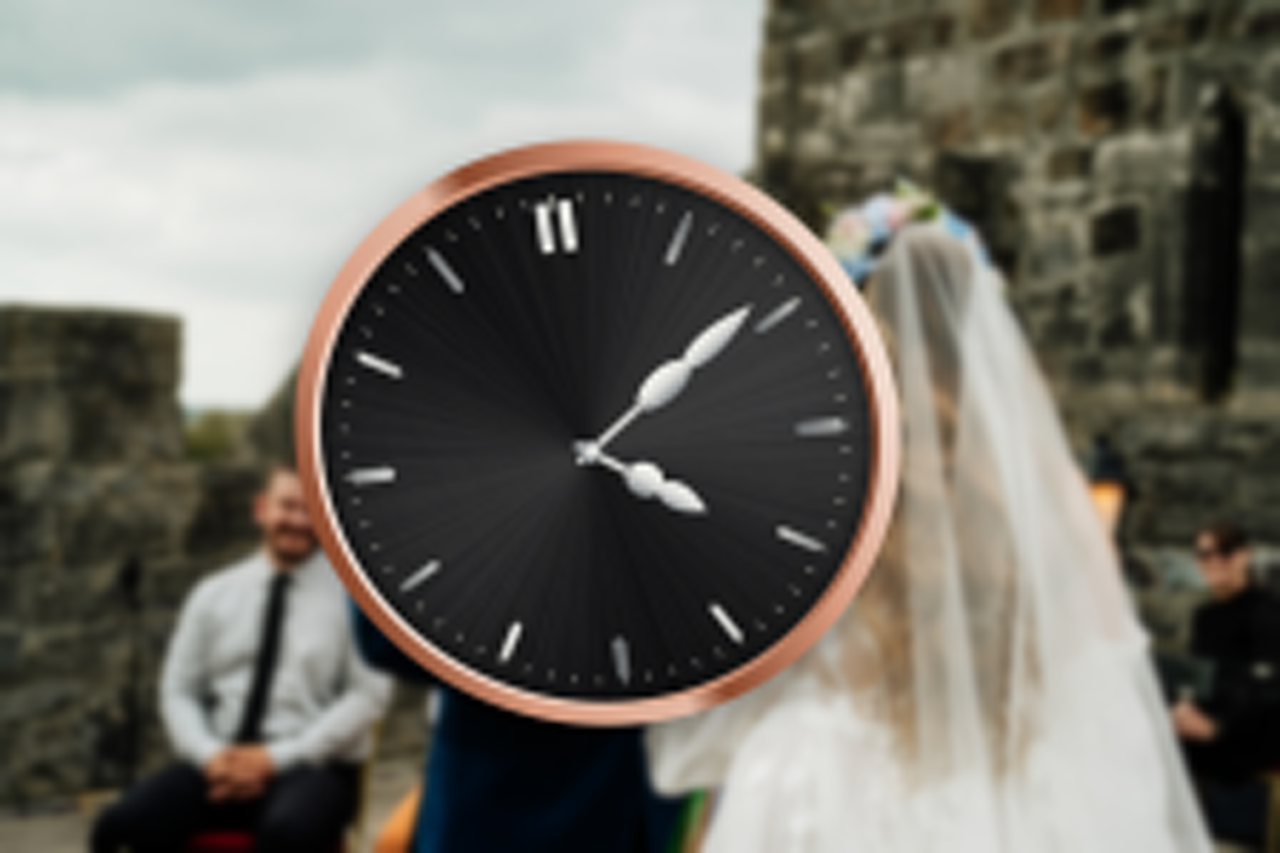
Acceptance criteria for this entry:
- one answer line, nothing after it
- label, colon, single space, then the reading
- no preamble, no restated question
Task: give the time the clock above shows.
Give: 4:09
